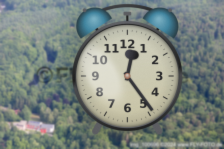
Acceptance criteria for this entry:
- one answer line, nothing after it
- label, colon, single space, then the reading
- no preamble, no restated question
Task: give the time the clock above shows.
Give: 12:24
